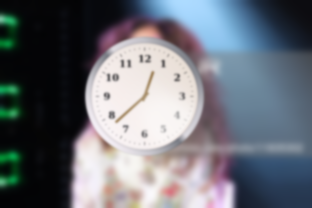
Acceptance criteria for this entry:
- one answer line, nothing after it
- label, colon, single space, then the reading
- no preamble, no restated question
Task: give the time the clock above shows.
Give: 12:38
